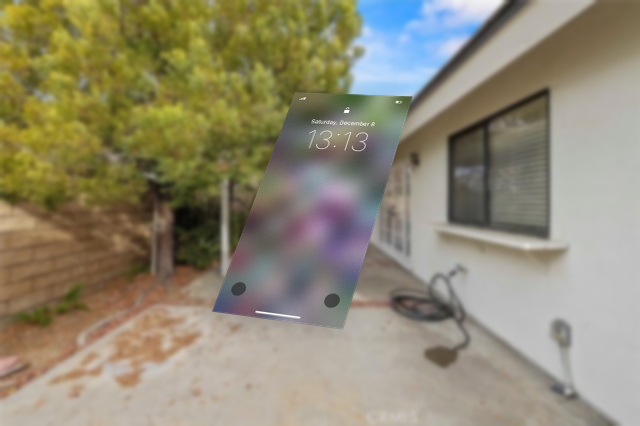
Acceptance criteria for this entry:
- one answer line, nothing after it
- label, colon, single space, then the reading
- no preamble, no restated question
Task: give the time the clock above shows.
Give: 13:13
